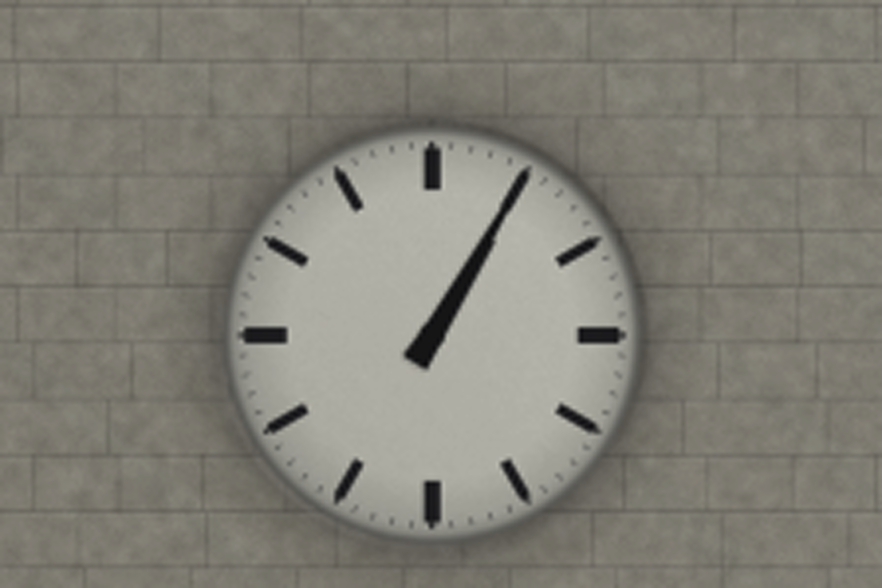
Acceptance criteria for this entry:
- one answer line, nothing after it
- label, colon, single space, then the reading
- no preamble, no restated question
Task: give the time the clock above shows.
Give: 1:05
